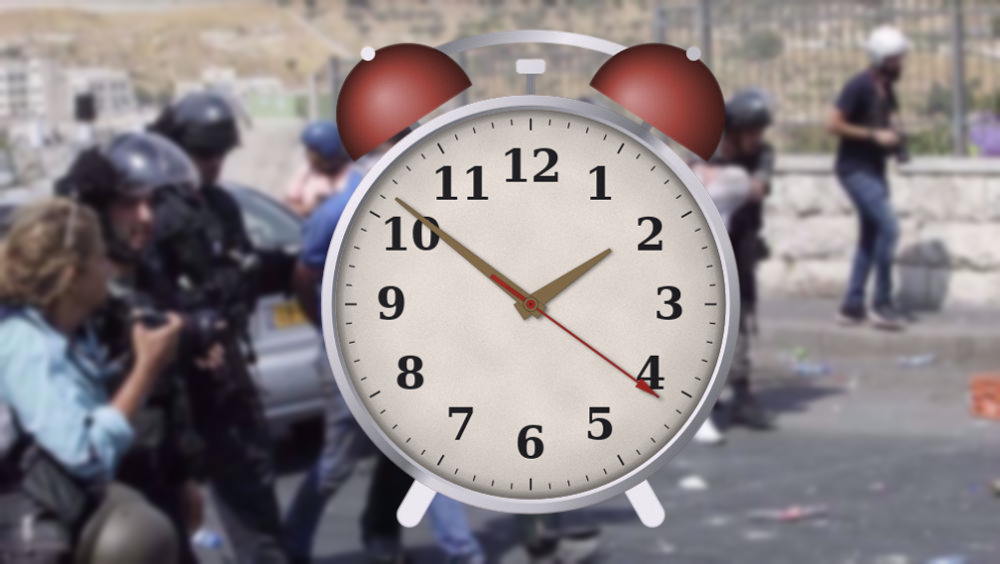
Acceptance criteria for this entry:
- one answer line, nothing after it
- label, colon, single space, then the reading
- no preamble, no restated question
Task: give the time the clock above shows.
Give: 1:51:21
